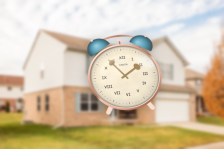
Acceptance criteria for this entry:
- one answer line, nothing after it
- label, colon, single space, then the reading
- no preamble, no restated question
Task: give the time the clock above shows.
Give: 1:54
